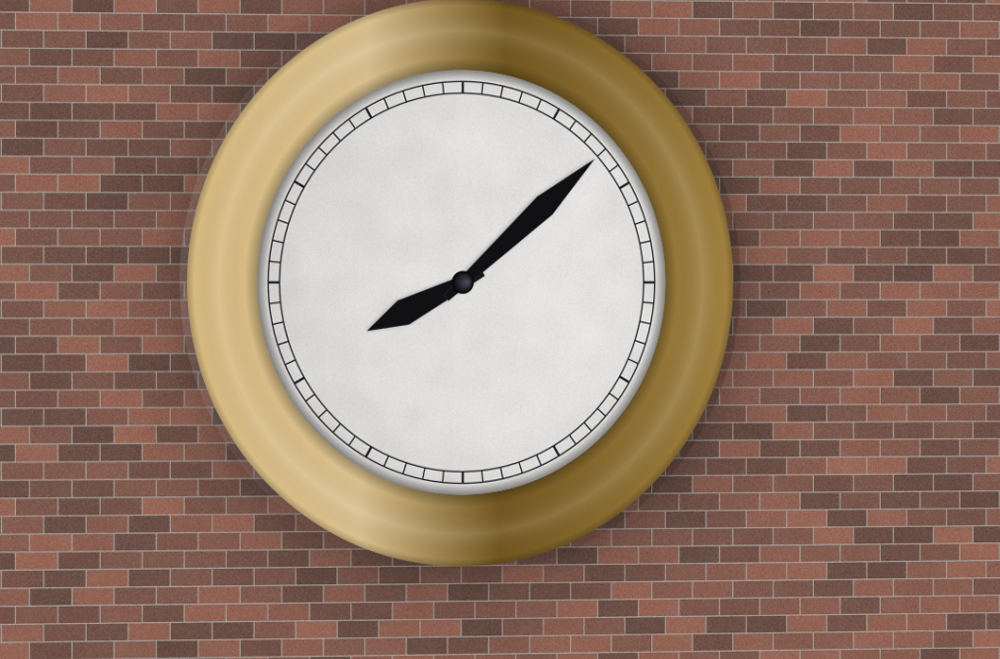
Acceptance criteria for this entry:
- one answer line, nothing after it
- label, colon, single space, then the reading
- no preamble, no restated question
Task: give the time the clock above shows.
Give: 8:08
